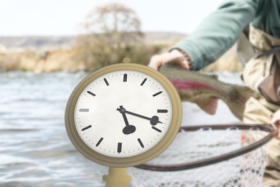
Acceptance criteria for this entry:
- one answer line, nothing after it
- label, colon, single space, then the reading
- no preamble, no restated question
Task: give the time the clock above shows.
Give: 5:18
